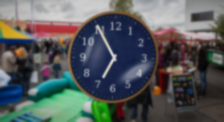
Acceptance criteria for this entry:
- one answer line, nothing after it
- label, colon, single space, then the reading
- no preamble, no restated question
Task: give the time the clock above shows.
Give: 6:55
